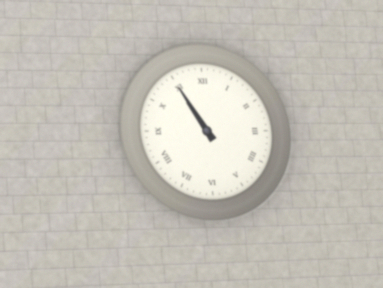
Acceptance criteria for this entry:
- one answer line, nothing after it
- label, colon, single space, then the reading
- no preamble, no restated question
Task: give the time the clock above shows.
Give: 10:55
